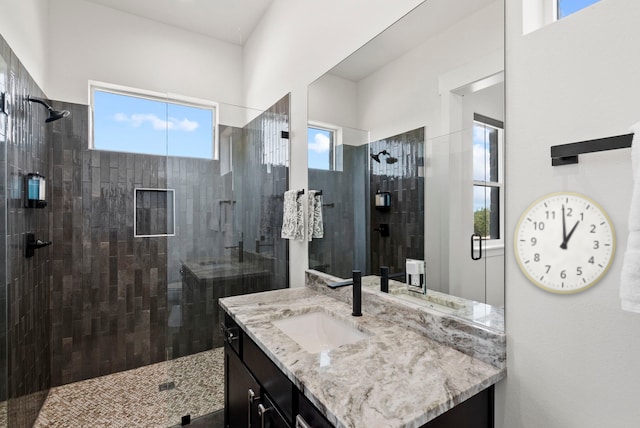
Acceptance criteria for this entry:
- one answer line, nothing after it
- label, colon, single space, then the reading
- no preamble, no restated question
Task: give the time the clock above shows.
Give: 12:59
